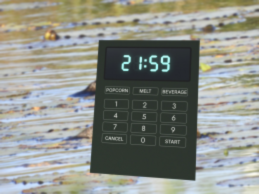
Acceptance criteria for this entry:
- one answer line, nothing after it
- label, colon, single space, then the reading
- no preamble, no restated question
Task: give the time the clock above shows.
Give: 21:59
